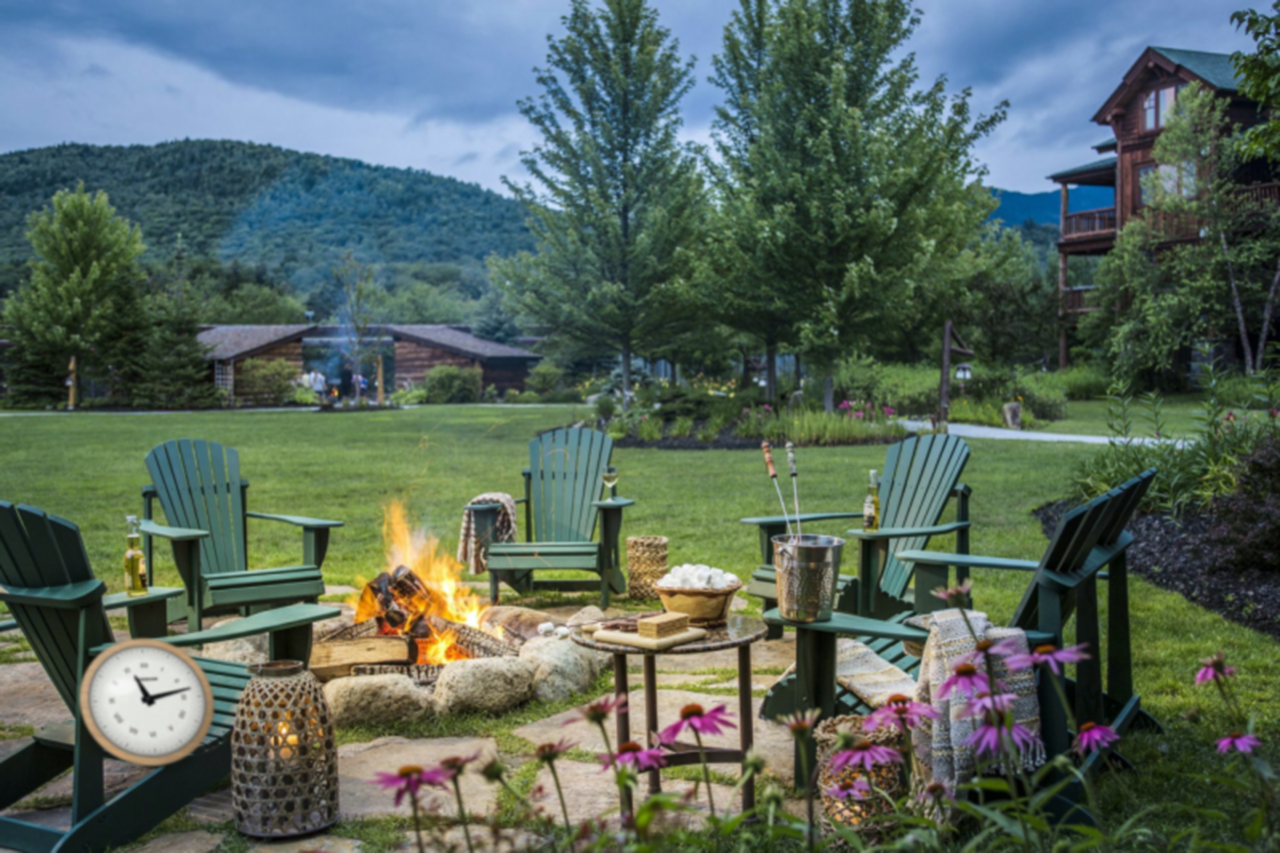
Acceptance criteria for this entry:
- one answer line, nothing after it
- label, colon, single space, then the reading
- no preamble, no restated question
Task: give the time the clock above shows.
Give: 11:13
